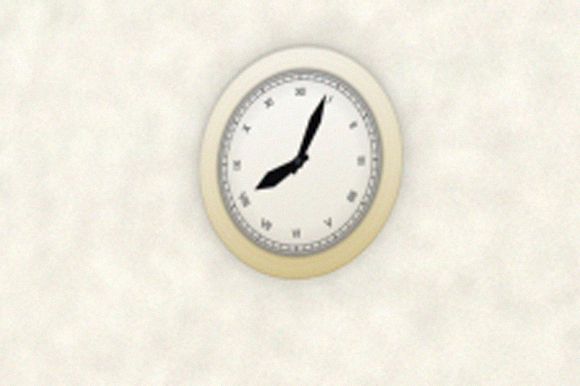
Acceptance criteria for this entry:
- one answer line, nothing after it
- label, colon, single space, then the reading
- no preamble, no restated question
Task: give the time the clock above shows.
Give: 8:04
